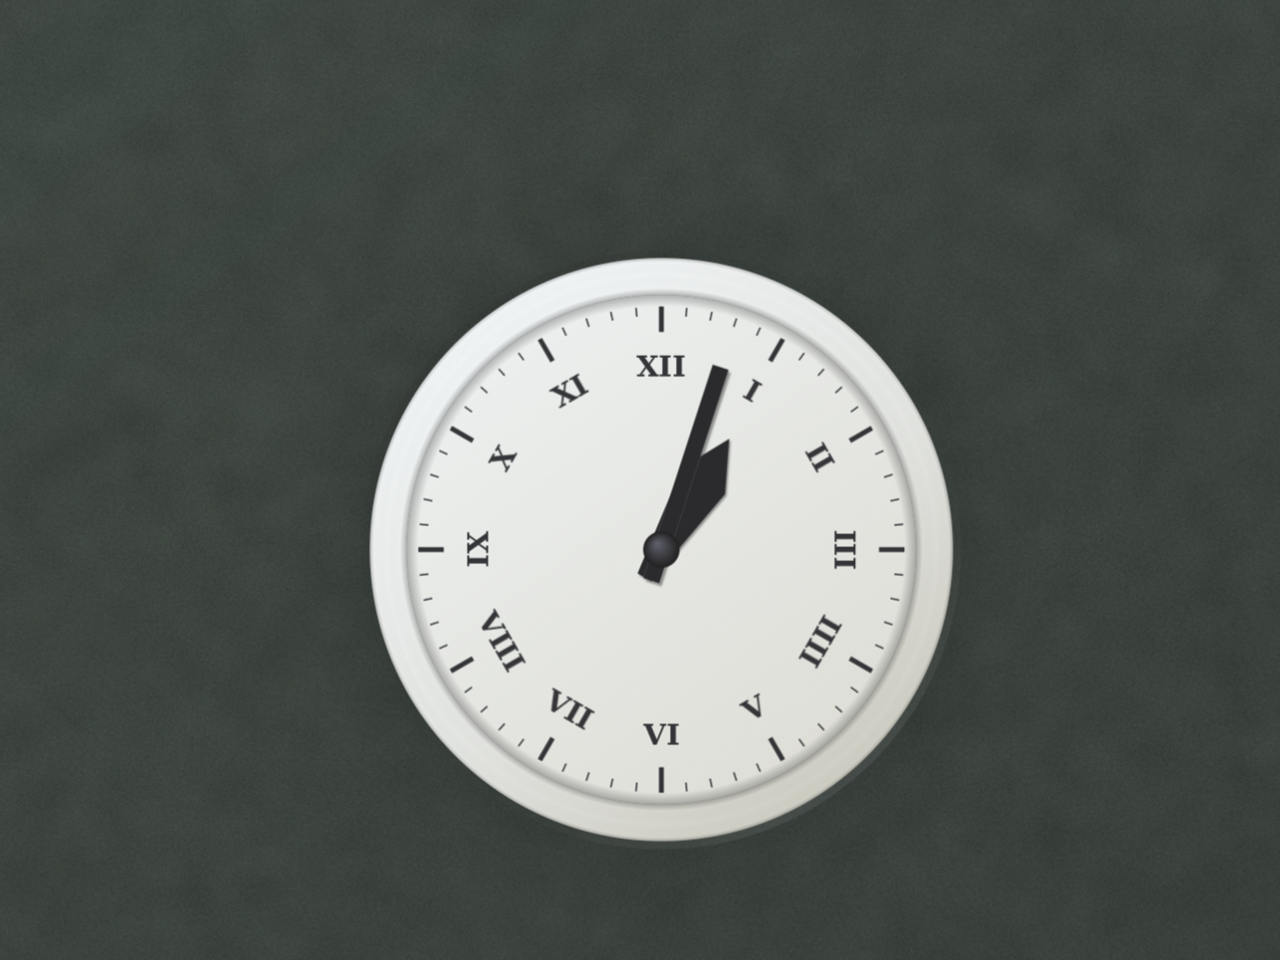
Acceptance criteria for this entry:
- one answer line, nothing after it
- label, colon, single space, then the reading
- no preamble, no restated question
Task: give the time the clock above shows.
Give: 1:03
